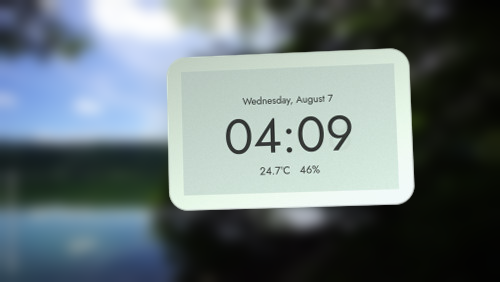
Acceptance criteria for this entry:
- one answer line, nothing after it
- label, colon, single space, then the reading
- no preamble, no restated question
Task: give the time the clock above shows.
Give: 4:09
